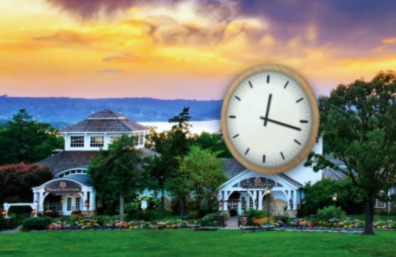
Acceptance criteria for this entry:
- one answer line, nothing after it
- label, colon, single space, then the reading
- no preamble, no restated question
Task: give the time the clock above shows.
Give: 12:17
